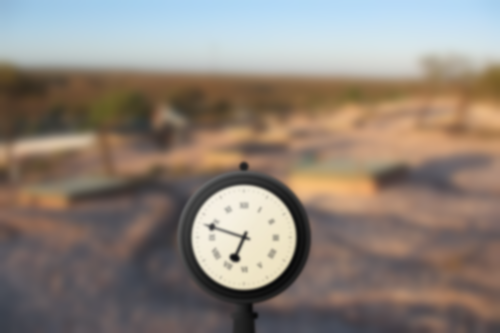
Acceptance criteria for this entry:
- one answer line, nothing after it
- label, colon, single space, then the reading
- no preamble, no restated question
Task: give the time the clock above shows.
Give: 6:48
